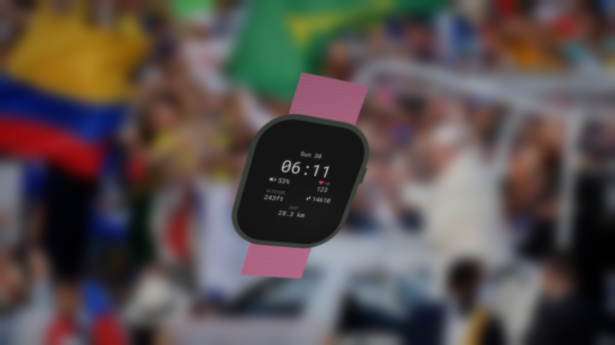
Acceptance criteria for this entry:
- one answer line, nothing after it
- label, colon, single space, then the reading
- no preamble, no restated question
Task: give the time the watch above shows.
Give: 6:11
